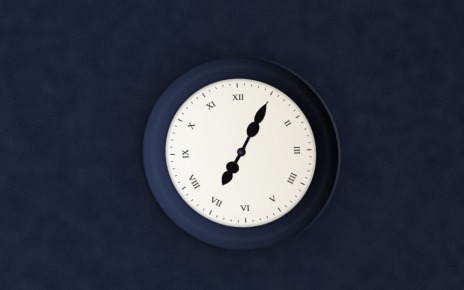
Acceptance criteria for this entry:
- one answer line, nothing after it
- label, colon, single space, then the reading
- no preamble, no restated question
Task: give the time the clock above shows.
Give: 7:05
